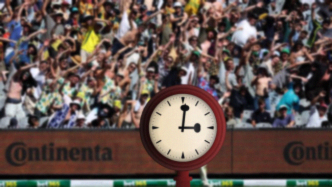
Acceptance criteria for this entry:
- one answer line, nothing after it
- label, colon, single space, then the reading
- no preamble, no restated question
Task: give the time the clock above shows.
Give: 3:01
